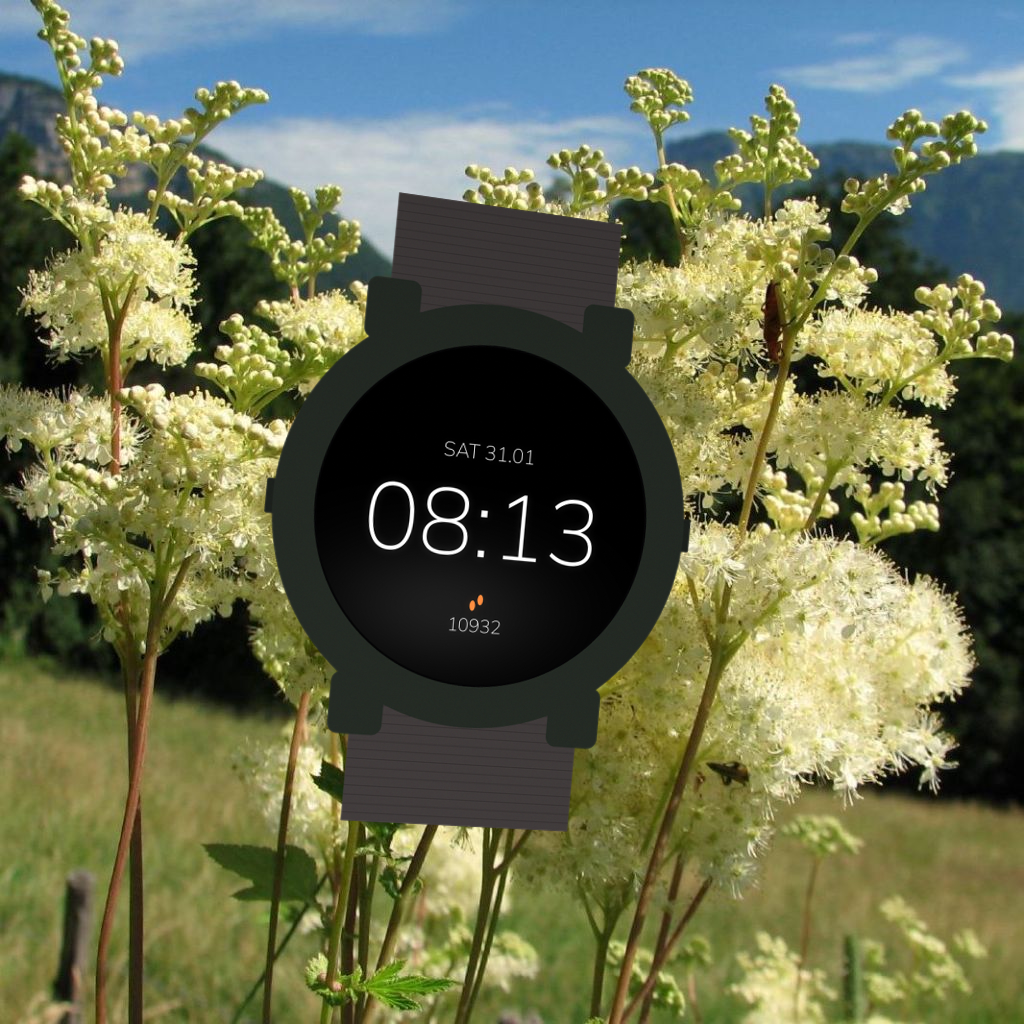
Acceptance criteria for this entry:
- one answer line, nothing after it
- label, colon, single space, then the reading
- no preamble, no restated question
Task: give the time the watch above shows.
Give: 8:13
